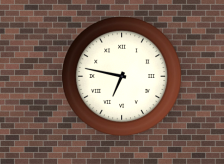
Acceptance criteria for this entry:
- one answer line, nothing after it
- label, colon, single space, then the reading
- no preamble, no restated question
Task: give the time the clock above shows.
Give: 6:47
